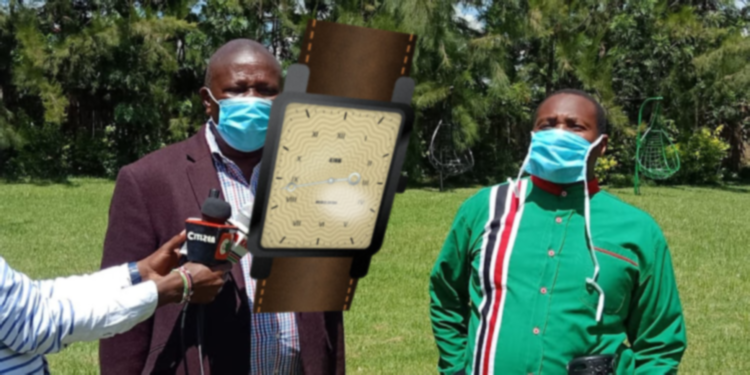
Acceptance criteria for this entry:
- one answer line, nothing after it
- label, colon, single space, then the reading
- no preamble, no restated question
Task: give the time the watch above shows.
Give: 2:43
